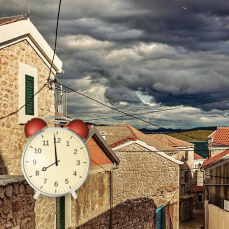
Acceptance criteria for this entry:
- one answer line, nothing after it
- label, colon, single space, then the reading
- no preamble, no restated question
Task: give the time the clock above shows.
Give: 7:59
